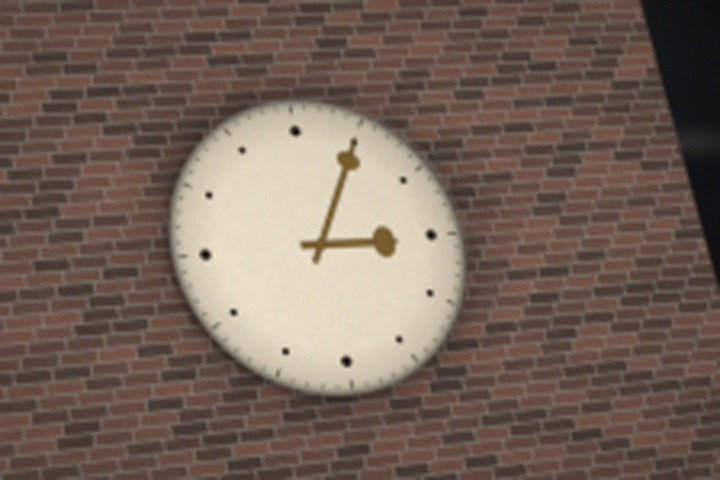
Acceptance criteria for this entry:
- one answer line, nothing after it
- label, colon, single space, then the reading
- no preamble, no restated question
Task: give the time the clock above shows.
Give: 3:05
